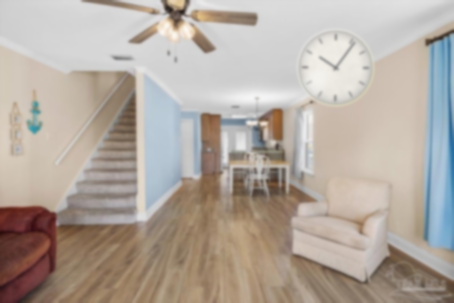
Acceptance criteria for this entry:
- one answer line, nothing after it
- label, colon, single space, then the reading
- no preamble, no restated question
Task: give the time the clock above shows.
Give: 10:06
